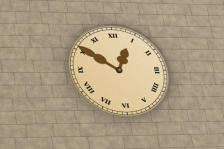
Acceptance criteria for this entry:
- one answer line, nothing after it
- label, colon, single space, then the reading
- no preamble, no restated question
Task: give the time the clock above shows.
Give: 12:51
